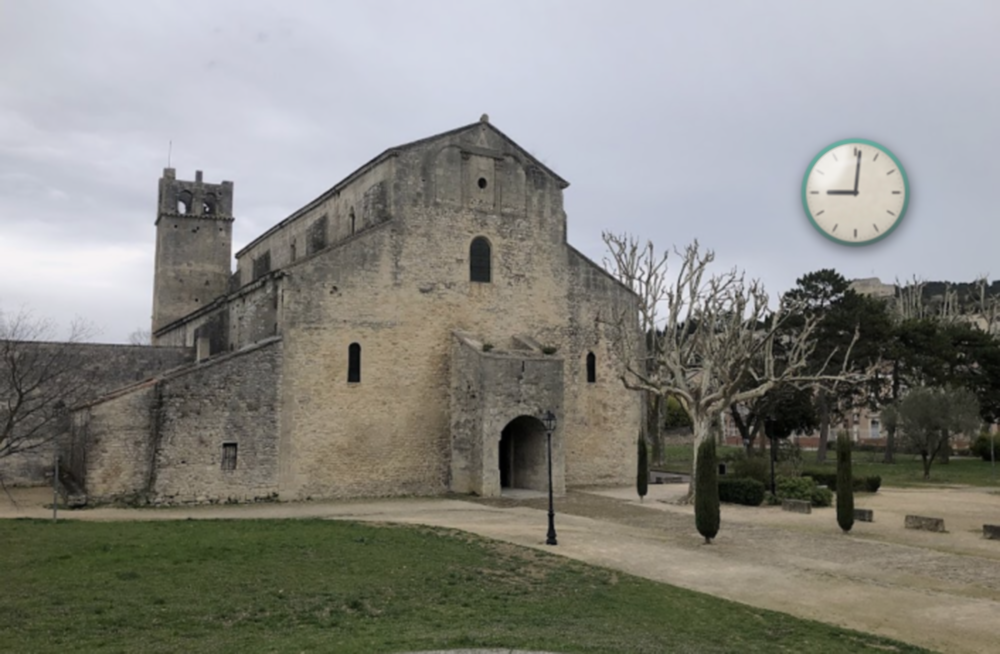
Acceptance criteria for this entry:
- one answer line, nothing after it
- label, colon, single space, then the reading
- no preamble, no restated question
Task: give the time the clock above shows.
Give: 9:01
